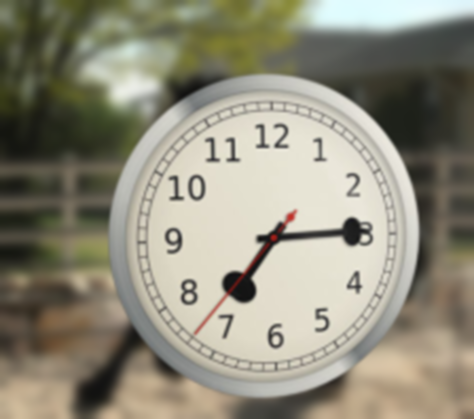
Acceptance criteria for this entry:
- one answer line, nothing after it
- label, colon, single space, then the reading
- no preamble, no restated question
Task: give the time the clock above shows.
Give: 7:14:37
